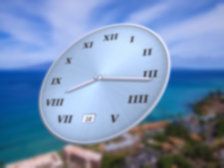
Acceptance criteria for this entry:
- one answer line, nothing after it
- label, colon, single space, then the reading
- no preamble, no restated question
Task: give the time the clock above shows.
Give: 8:16
